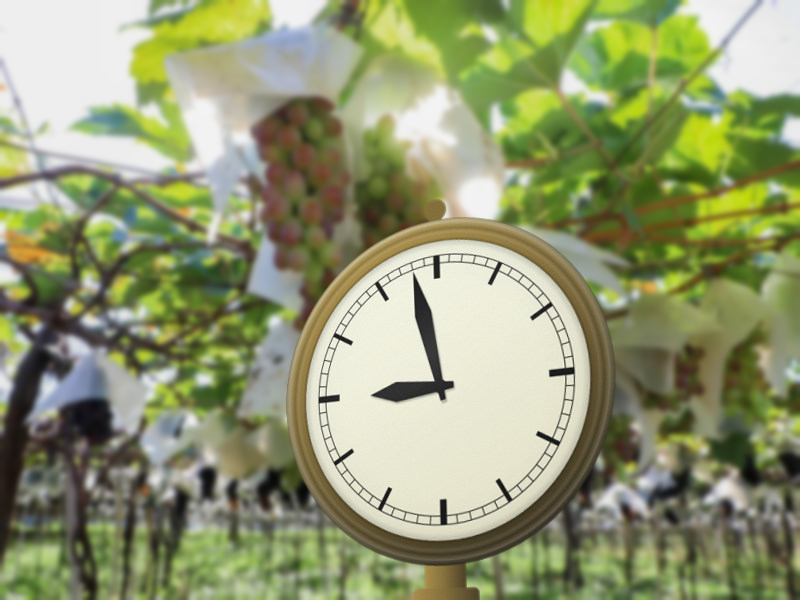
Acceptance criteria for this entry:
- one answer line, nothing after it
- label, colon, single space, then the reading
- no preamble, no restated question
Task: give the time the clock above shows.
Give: 8:58
